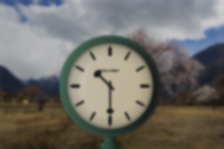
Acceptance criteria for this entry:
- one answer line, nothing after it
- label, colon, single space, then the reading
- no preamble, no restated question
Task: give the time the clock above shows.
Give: 10:30
